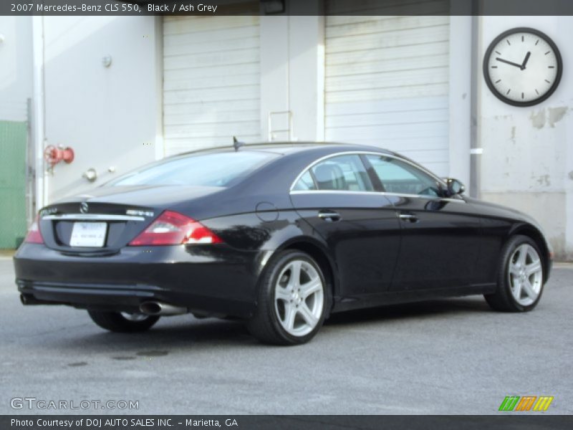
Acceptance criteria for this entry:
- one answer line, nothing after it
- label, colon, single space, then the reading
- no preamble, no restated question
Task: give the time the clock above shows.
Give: 12:48
